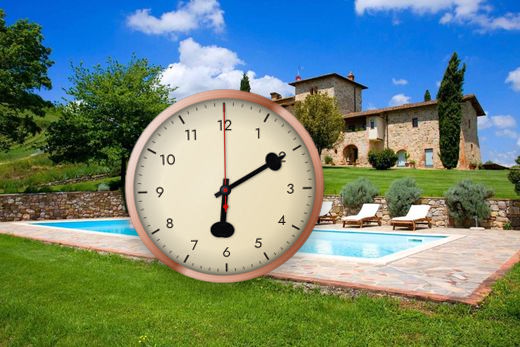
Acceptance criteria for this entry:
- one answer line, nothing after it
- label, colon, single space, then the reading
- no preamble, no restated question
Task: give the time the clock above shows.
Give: 6:10:00
